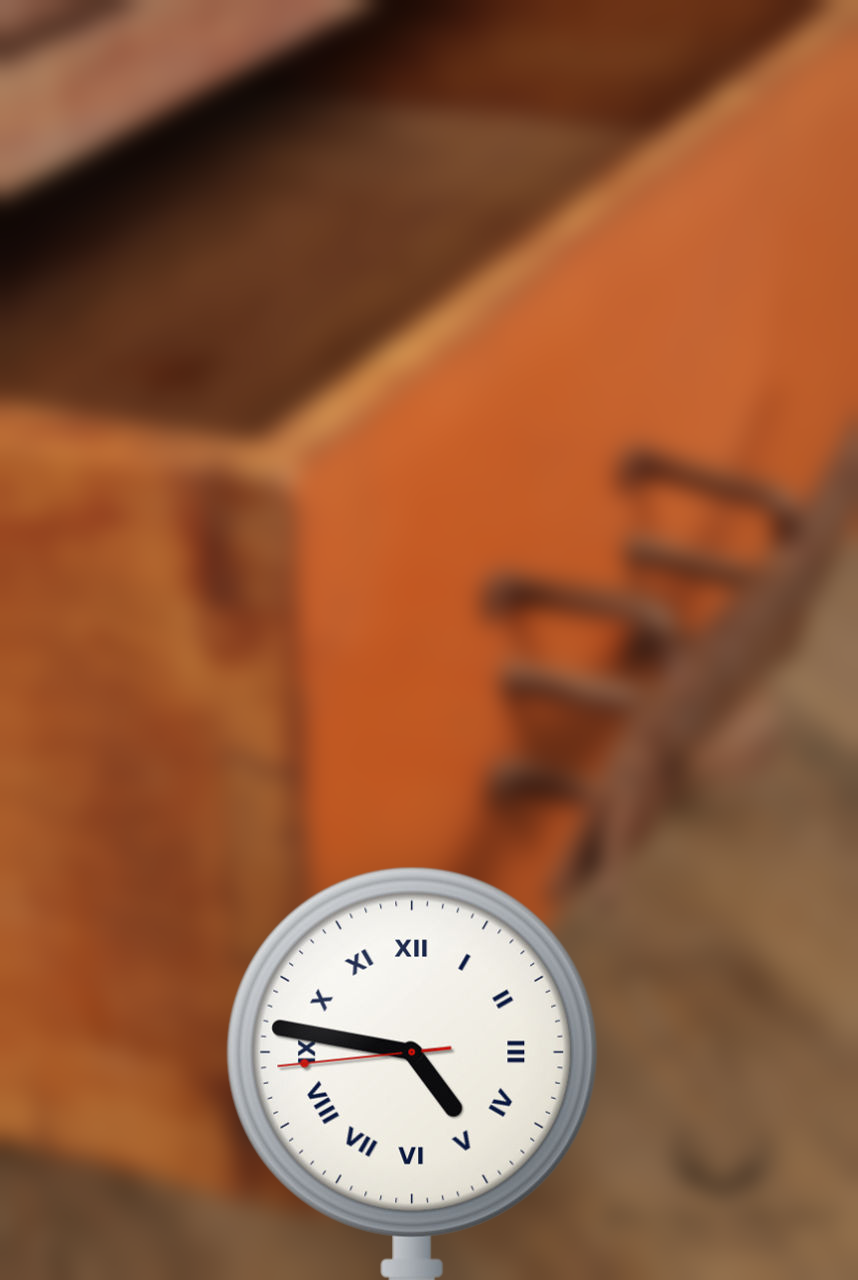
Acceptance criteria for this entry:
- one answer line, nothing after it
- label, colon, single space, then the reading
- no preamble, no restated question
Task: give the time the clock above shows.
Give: 4:46:44
